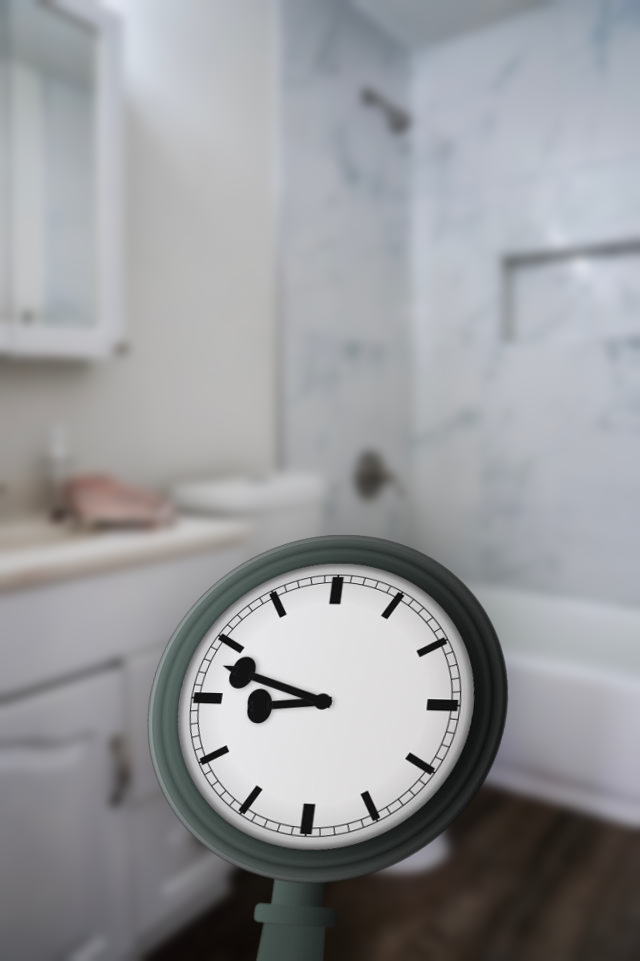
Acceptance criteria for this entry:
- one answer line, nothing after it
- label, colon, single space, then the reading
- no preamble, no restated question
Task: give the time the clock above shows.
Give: 8:48
